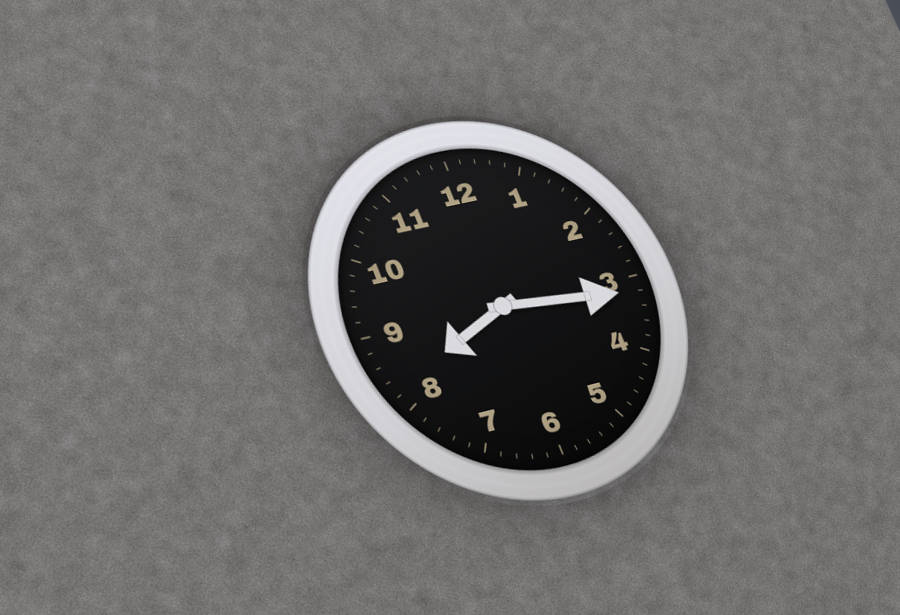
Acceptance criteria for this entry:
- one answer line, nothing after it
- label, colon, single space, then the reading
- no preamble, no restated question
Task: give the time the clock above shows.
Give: 8:16
